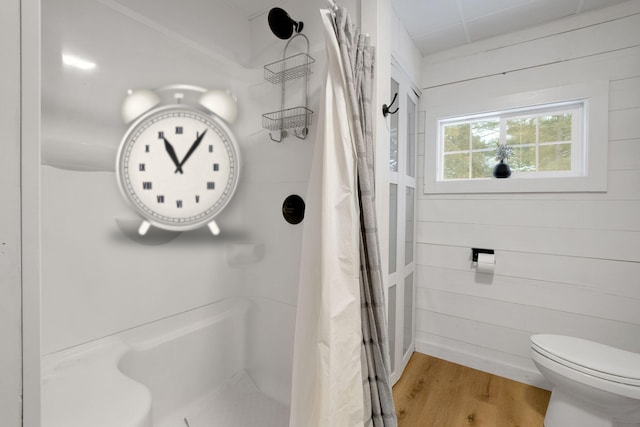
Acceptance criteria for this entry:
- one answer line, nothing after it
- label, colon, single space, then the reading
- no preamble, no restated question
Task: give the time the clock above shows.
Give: 11:06
